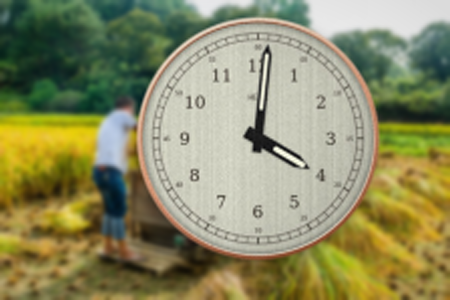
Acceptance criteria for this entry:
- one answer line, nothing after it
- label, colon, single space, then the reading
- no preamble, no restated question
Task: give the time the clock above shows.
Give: 4:01
